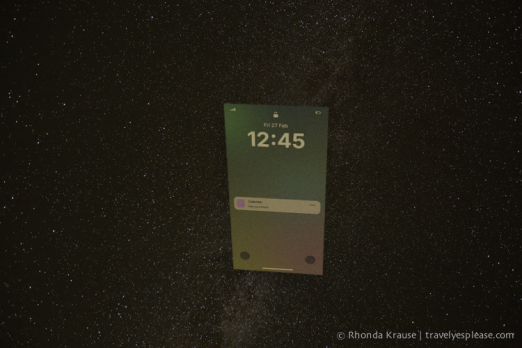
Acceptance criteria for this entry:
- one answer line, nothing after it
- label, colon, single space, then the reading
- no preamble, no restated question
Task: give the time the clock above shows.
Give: 12:45
